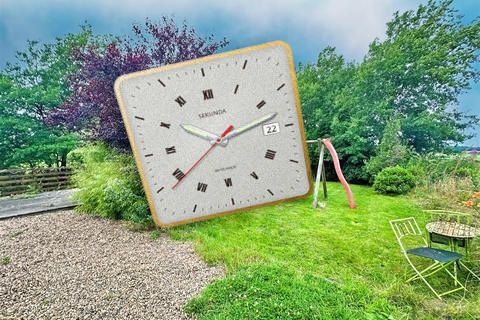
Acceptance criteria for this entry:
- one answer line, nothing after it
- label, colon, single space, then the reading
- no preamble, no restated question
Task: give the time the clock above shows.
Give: 10:12:39
